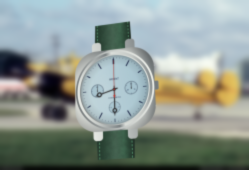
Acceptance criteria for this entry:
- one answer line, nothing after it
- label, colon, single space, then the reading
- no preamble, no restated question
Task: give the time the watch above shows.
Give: 8:30
